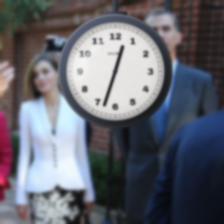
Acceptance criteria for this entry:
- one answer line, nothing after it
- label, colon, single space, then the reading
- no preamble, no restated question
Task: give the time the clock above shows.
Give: 12:33
